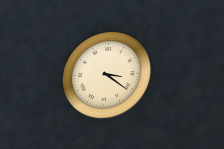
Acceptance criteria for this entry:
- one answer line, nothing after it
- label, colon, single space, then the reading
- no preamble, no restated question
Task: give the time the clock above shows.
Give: 3:21
